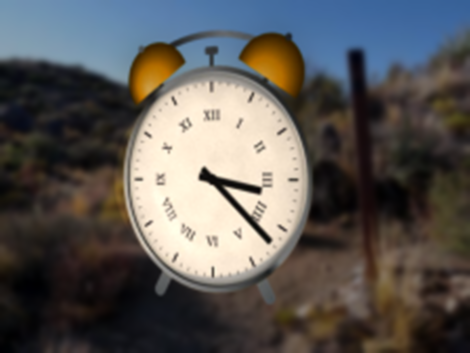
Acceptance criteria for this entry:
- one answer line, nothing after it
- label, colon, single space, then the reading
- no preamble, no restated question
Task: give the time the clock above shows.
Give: 3:22
